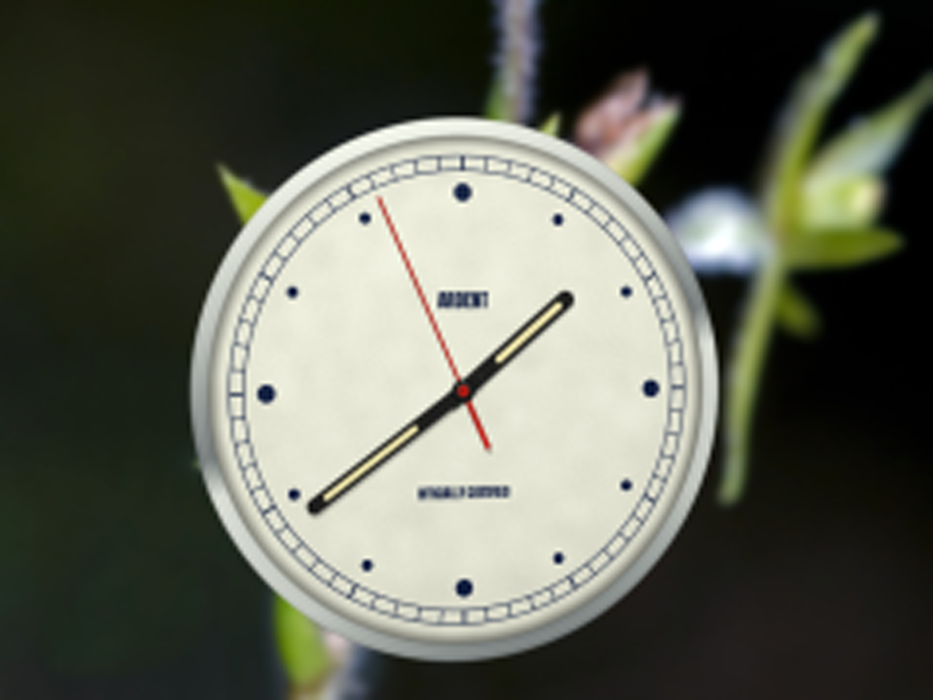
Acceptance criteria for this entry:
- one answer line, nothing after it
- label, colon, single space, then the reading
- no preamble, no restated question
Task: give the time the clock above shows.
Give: 1:38:56
